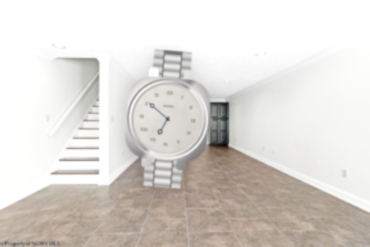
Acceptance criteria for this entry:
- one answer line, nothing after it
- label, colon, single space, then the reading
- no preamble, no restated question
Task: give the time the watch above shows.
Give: 6:51
